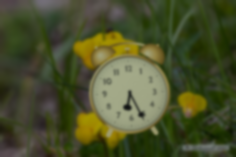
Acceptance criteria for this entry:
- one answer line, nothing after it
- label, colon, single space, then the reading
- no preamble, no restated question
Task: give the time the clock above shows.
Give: 6:26
